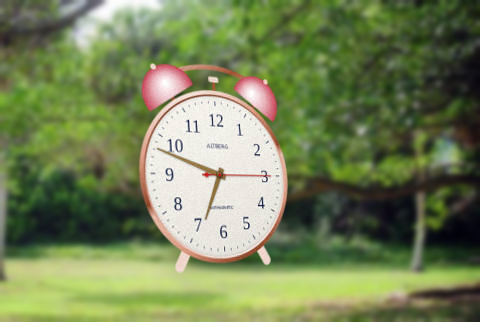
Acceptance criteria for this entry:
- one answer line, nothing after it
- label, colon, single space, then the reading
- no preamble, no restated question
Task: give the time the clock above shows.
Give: 6:48:15
